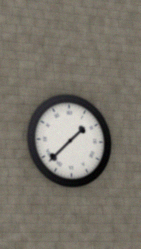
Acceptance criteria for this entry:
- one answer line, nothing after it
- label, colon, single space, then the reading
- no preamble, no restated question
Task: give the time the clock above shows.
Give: 1:38
